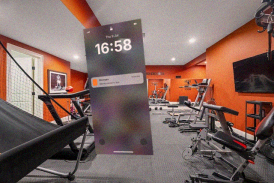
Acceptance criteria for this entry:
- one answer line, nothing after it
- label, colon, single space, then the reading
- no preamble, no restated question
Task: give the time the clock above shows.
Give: 16:58
